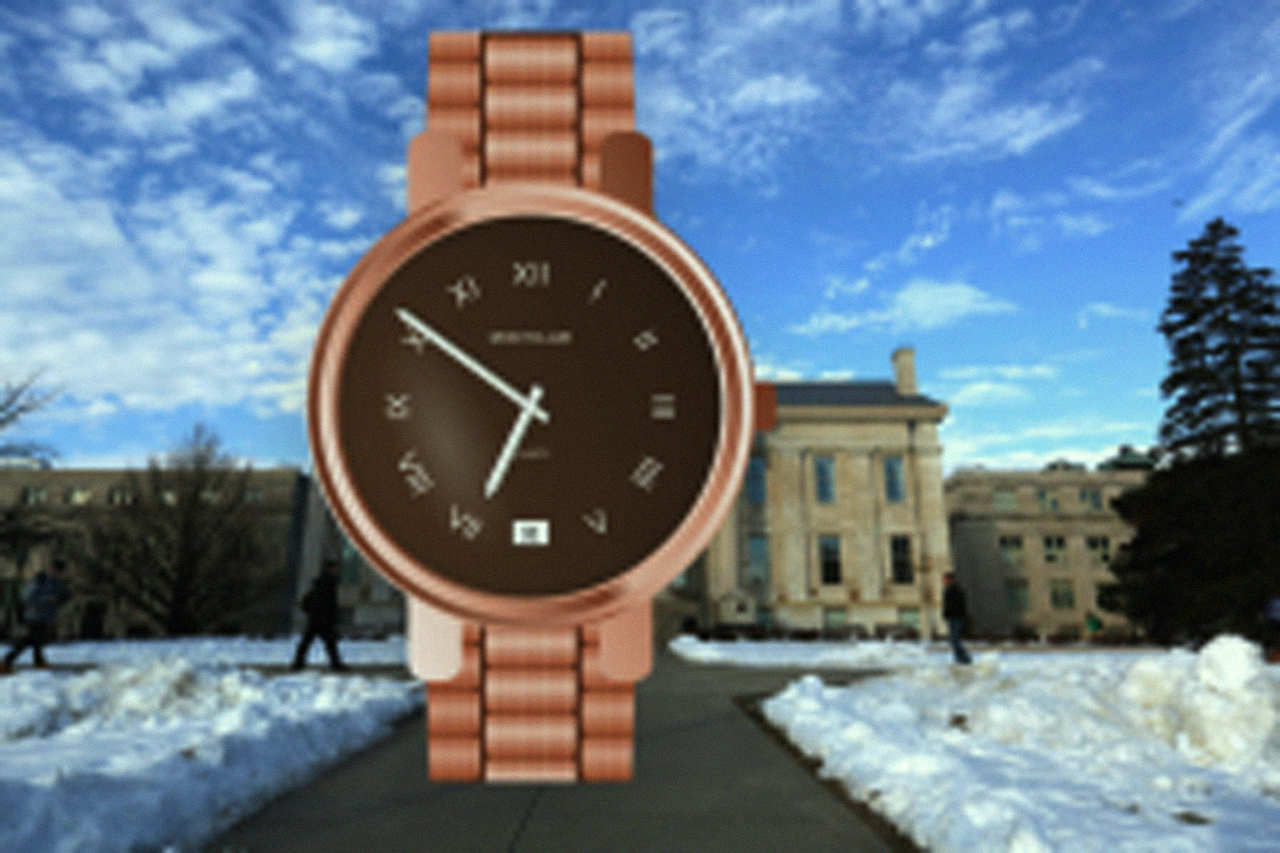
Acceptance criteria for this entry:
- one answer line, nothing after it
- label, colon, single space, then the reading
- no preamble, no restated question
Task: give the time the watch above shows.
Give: 6:51
